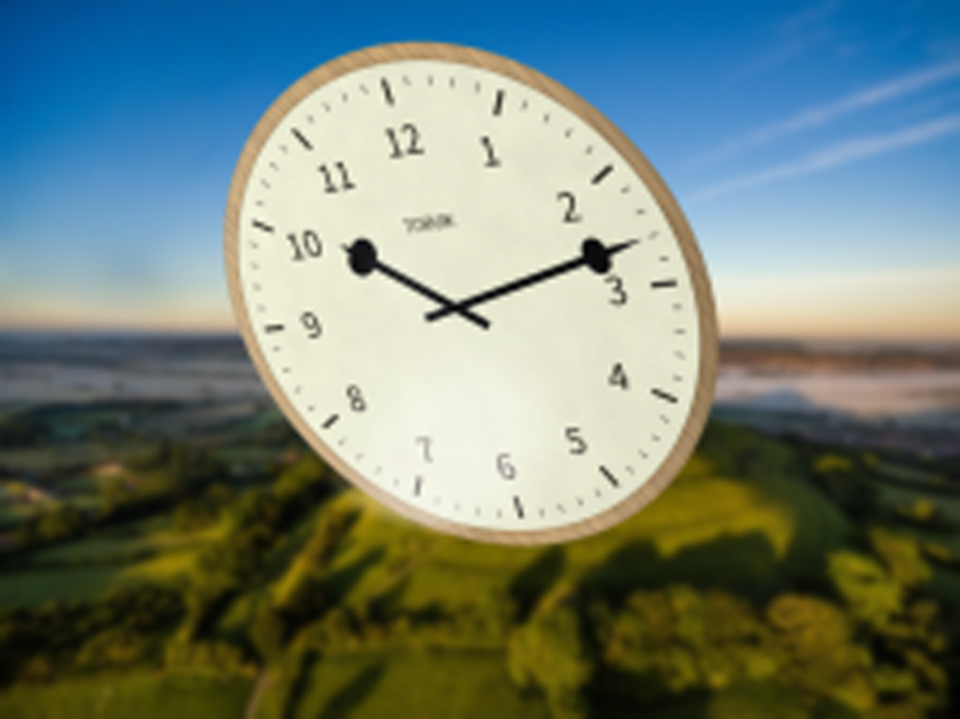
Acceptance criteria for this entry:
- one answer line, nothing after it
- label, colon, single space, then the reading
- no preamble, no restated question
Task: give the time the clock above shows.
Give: 10:13
